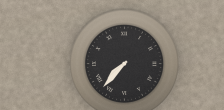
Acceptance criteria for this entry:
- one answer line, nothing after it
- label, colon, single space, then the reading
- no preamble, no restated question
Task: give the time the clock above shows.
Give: 7:37
